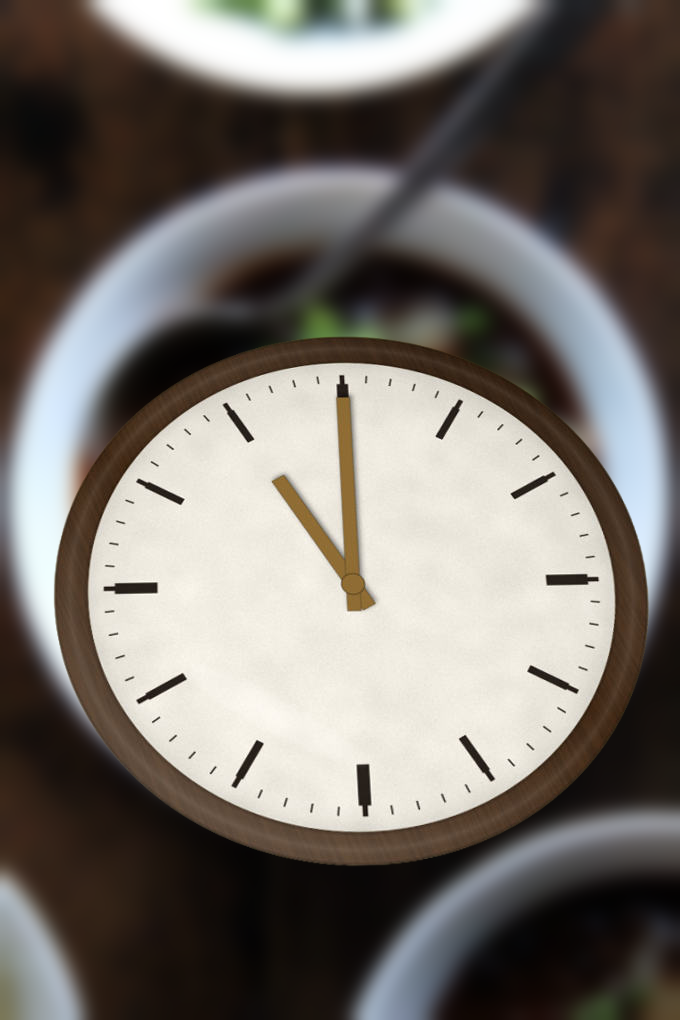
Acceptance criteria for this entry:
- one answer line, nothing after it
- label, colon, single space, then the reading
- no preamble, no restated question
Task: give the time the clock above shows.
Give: 11:00
